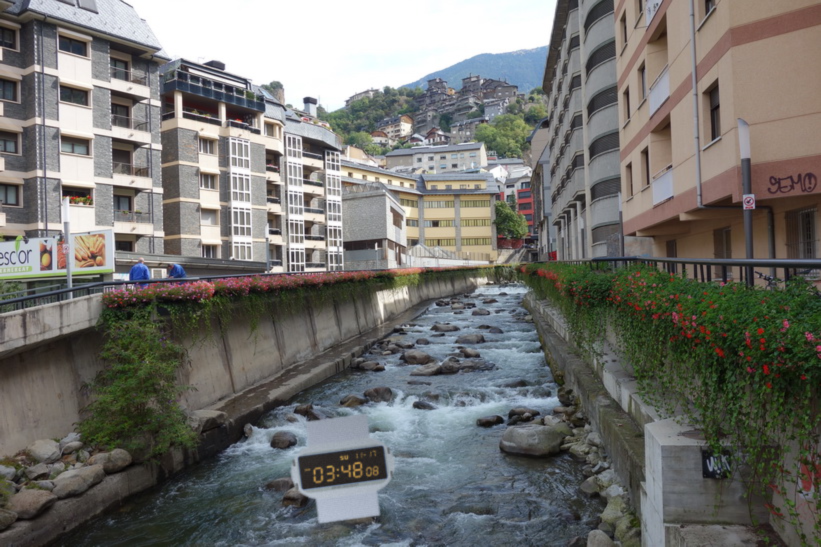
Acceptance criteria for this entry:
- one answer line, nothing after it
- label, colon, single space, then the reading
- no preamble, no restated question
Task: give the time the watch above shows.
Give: 3:48
